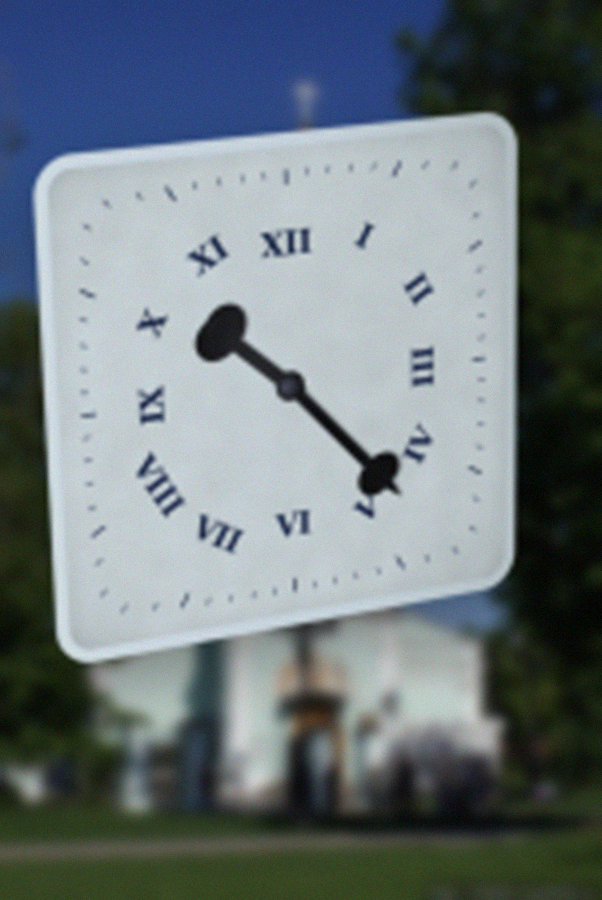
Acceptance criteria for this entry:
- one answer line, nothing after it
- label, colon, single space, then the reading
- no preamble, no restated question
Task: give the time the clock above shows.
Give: 10:23
